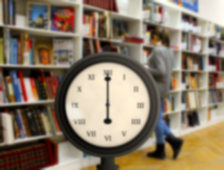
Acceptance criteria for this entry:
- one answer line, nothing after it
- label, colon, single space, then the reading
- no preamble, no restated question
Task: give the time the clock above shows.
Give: 6:00
